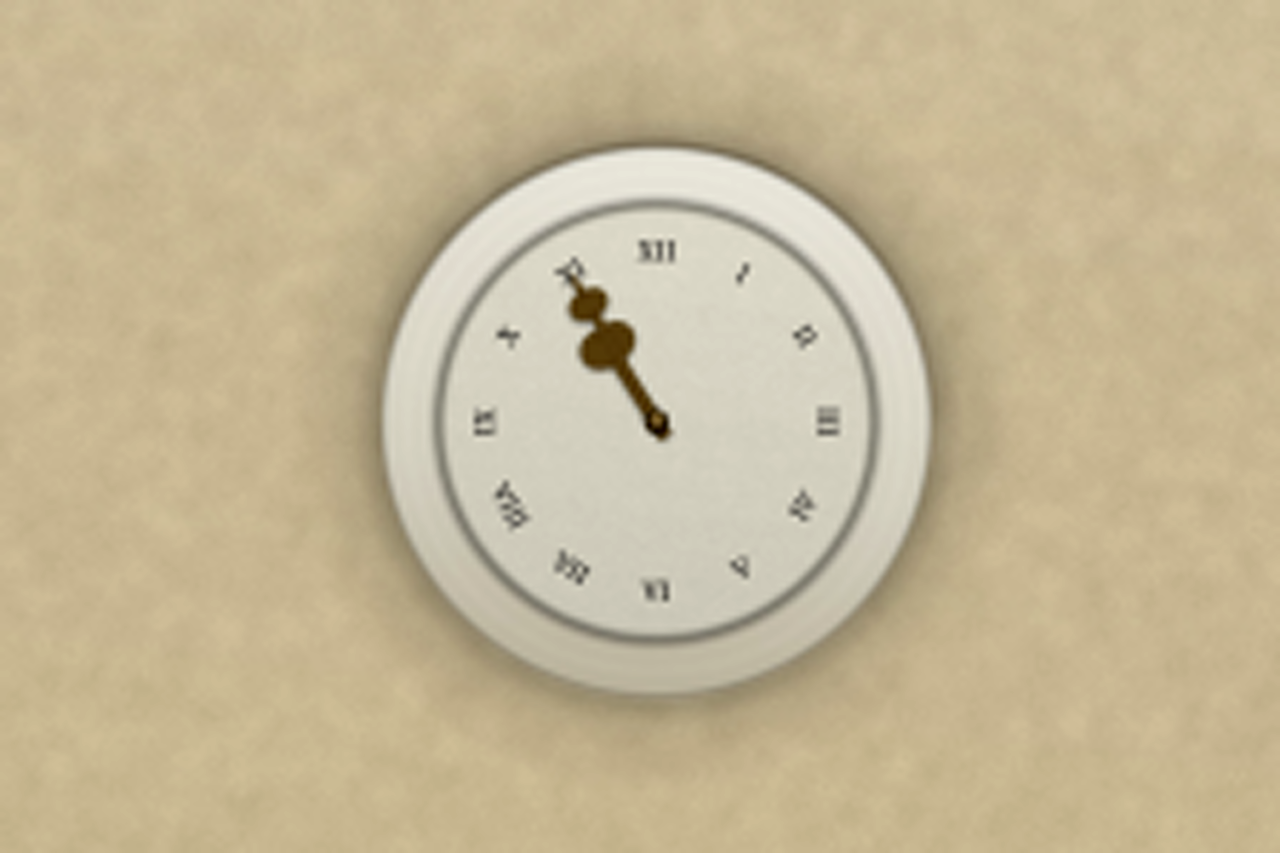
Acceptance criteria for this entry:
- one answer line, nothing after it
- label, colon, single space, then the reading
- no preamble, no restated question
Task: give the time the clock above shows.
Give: 10:55
